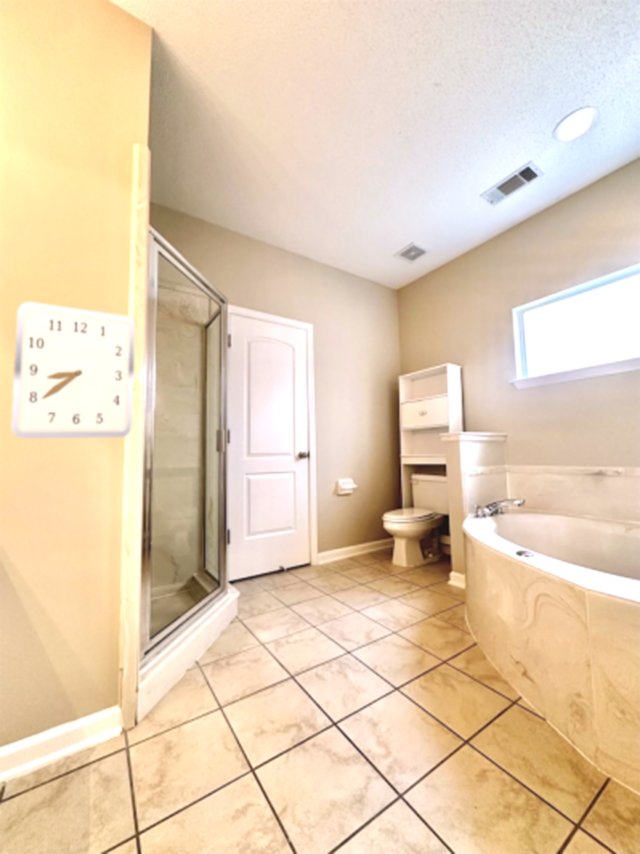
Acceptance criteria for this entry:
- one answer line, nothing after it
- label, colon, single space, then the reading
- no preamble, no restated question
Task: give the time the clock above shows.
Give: 8:39
